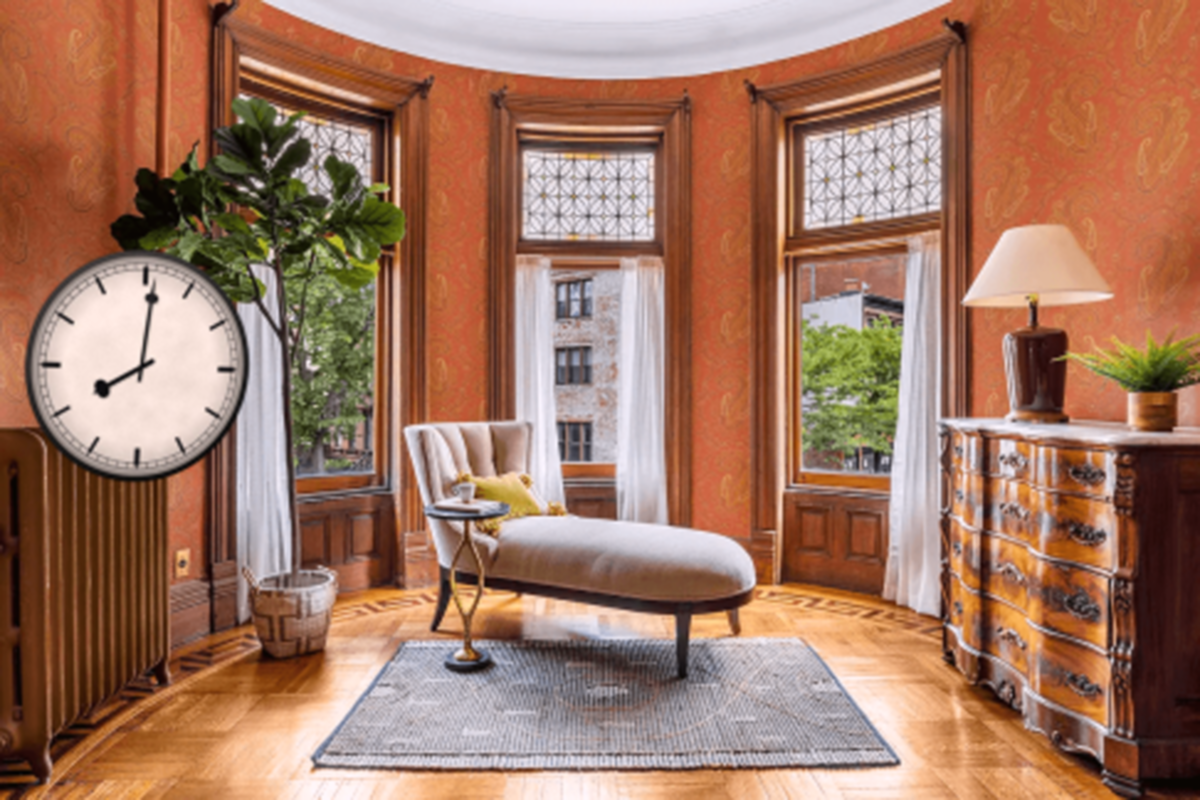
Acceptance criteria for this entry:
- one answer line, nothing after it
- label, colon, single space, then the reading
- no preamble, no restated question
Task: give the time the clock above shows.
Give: 8:01
